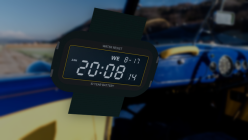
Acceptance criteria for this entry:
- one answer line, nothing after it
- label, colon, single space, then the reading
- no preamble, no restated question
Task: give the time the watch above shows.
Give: 20:08:14
